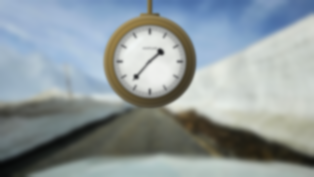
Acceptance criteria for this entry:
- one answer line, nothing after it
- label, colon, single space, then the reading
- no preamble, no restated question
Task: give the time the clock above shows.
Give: 1:37
